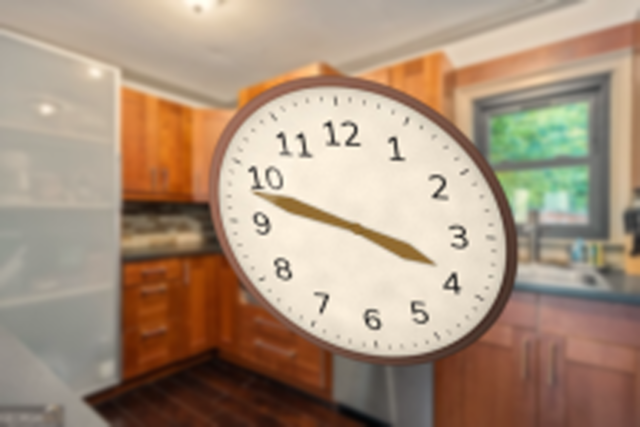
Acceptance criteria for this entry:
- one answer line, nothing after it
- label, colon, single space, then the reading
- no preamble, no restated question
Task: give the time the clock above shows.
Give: 3:48
